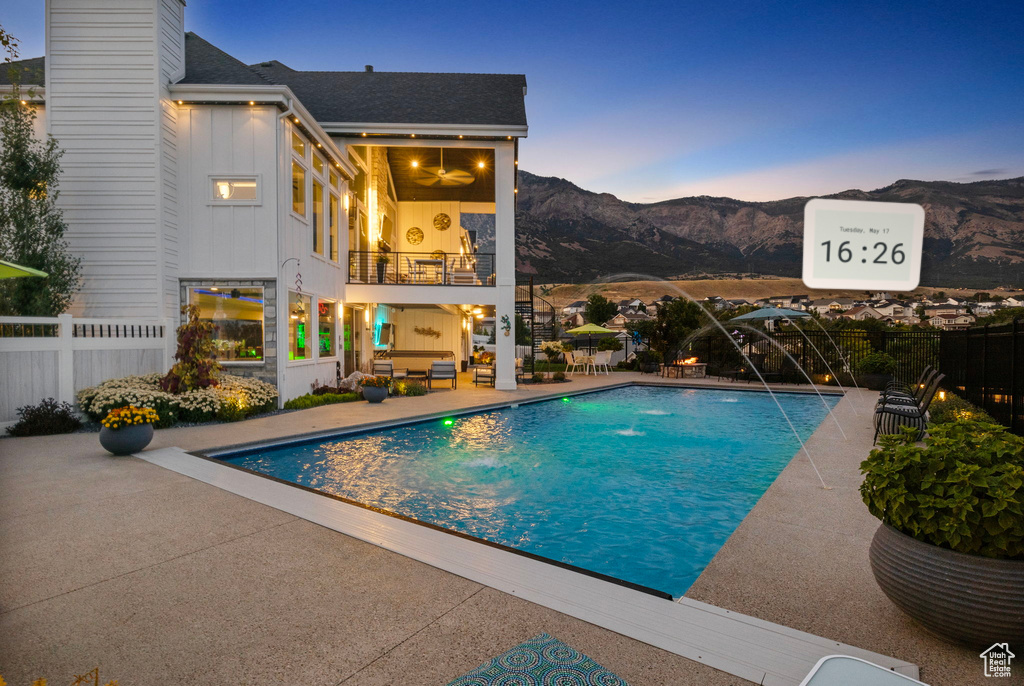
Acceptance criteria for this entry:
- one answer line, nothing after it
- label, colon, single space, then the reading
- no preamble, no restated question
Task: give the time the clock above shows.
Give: 16:26
